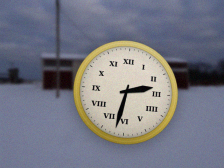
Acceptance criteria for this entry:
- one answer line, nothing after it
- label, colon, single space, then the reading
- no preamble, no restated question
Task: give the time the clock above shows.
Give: 2:32
